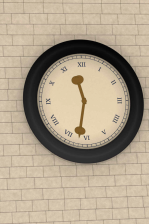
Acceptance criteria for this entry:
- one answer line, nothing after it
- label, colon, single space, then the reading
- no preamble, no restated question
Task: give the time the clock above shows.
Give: 11:32
